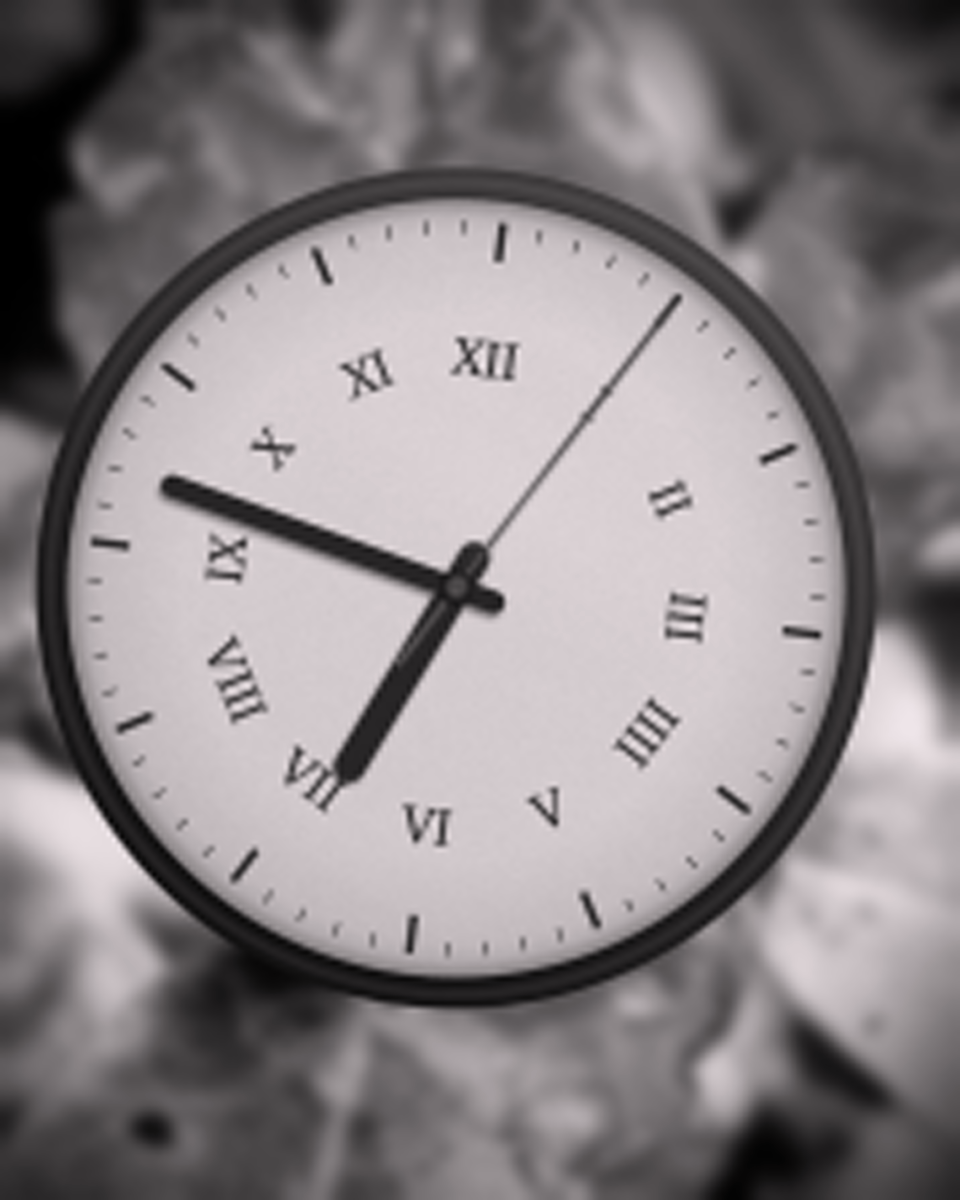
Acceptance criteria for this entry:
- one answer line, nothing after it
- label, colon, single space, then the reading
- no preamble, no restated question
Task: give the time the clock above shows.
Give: 6:47:05
